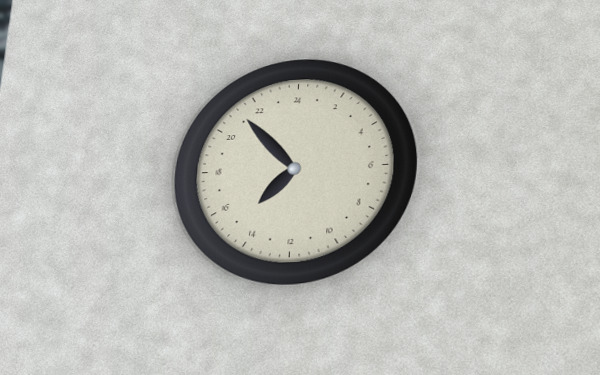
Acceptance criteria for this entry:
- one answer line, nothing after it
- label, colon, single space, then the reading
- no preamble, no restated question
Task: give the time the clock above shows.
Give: 14:53
